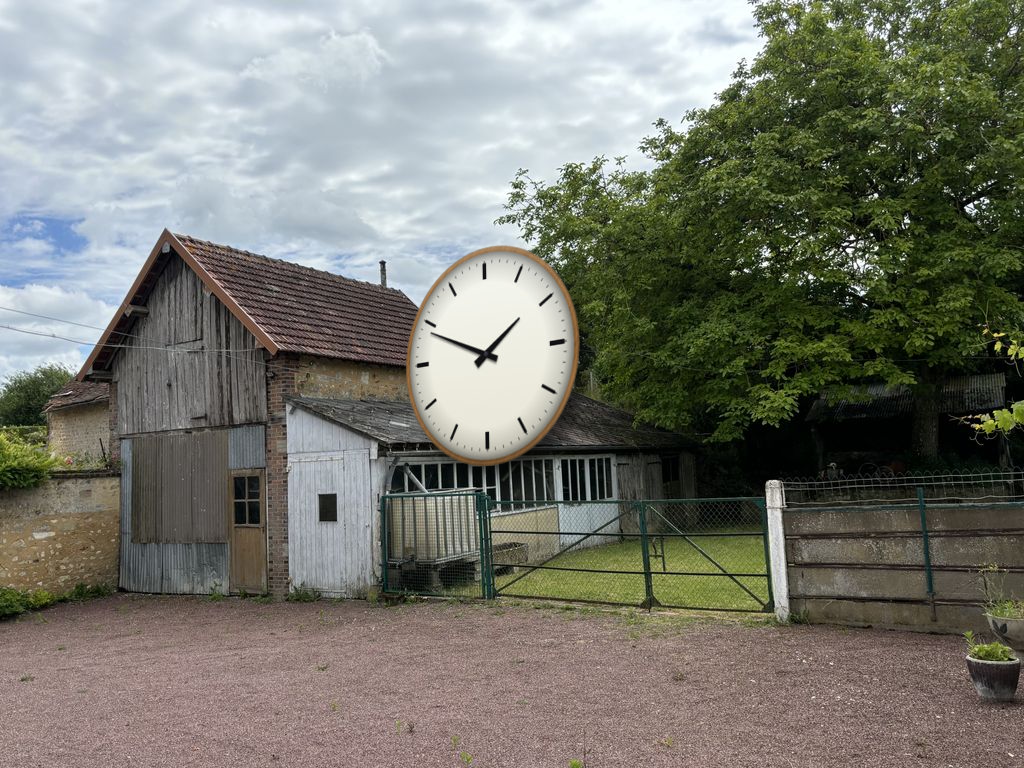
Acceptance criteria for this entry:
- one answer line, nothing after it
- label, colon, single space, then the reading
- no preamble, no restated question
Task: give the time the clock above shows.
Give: 1:49
